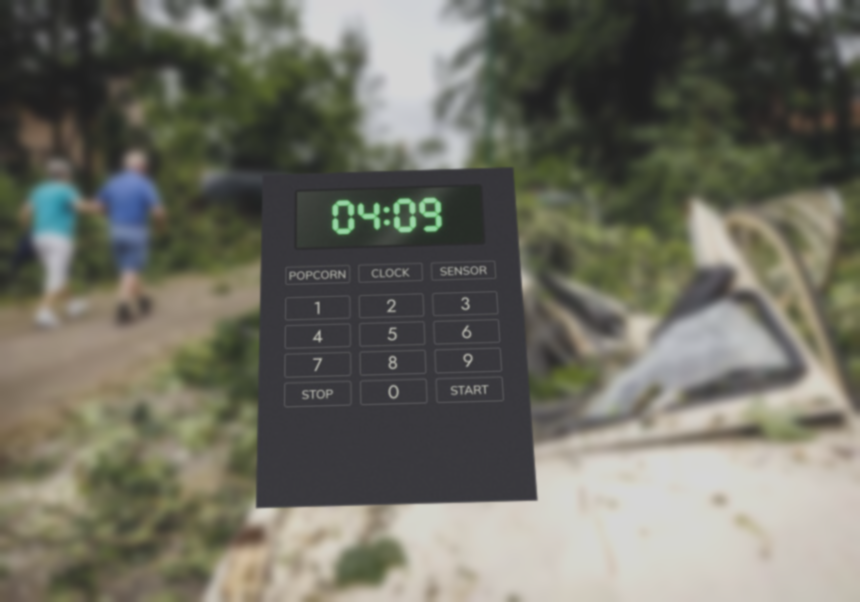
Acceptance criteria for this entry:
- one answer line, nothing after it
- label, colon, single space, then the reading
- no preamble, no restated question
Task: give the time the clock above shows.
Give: 4:09
